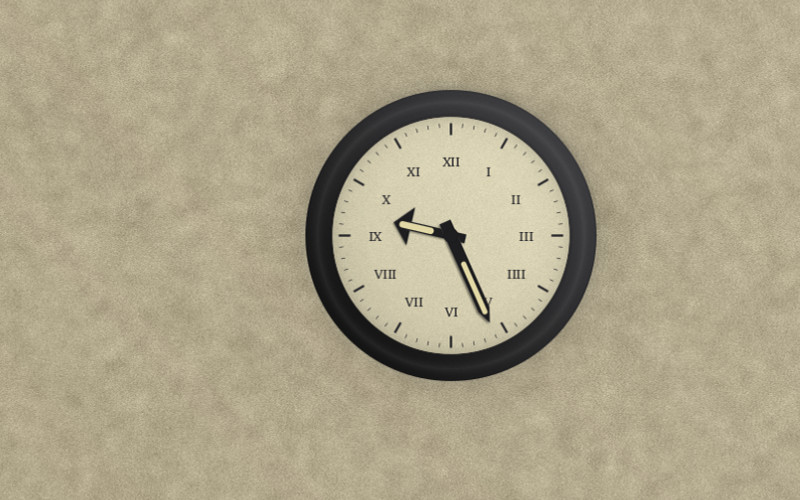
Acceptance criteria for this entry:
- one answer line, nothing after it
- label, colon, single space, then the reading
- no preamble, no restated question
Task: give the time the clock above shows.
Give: 9:26
